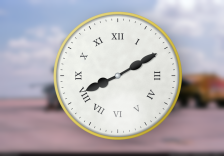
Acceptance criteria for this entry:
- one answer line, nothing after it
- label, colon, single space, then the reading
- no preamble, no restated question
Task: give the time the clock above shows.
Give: 8:10
